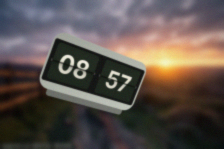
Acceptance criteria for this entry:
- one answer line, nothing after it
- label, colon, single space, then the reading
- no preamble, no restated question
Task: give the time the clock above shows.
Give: 8:57
